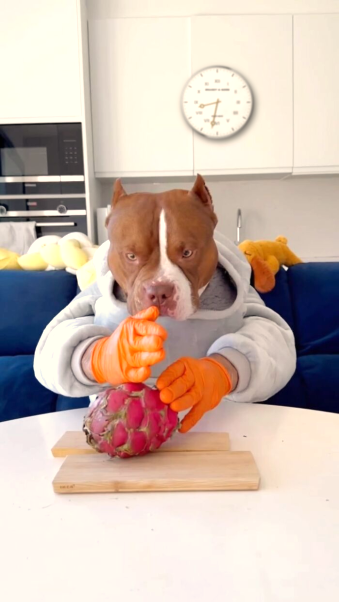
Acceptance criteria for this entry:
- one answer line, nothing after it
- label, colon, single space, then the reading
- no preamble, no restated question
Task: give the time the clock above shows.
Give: 8:32
